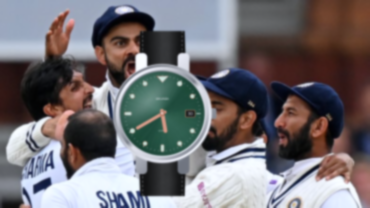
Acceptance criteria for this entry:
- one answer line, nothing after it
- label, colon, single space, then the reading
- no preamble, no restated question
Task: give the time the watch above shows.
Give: 5:40
